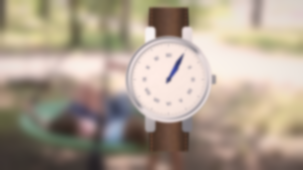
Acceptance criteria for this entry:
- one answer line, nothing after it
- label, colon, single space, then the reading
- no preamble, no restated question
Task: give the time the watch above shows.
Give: 1:05
